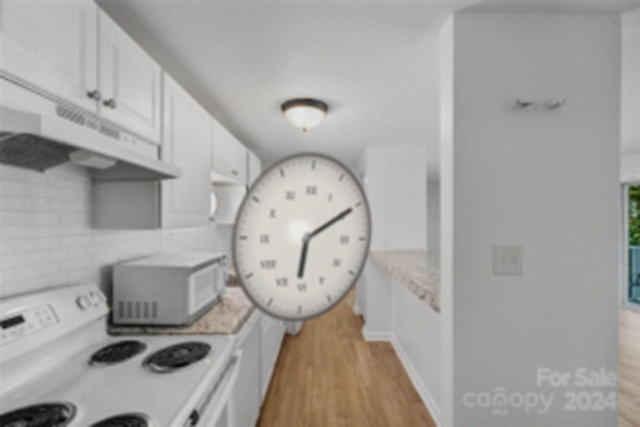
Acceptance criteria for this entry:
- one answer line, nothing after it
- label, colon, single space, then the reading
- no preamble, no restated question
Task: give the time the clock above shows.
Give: 6:10
